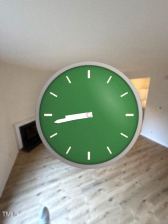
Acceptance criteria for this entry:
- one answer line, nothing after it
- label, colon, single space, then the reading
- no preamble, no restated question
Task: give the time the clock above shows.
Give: 8:43
